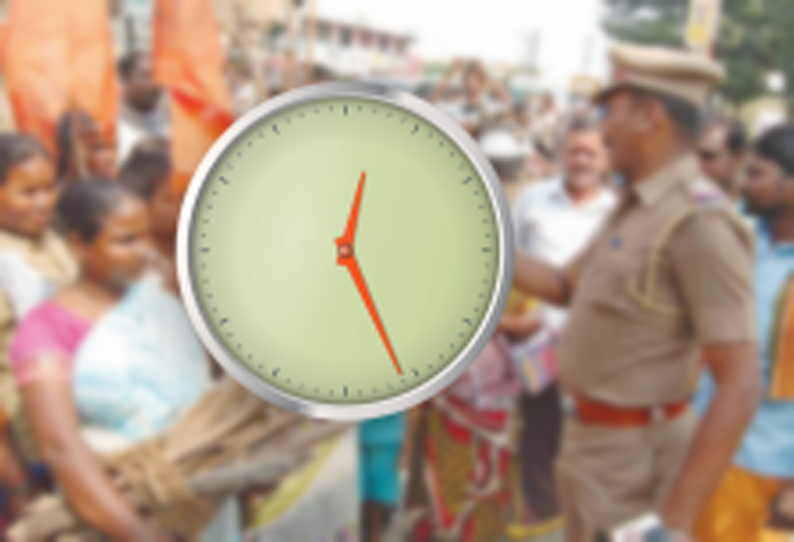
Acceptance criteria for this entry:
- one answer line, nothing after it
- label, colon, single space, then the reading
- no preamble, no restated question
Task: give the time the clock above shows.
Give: 12:26
